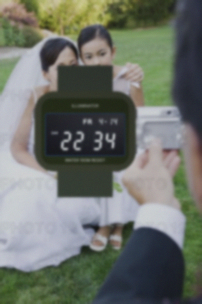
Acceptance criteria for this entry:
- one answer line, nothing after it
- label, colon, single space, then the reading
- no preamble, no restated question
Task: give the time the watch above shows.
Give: 22:34
